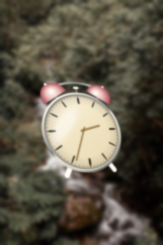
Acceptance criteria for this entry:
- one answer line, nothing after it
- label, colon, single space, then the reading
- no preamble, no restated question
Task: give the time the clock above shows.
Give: 2:34
